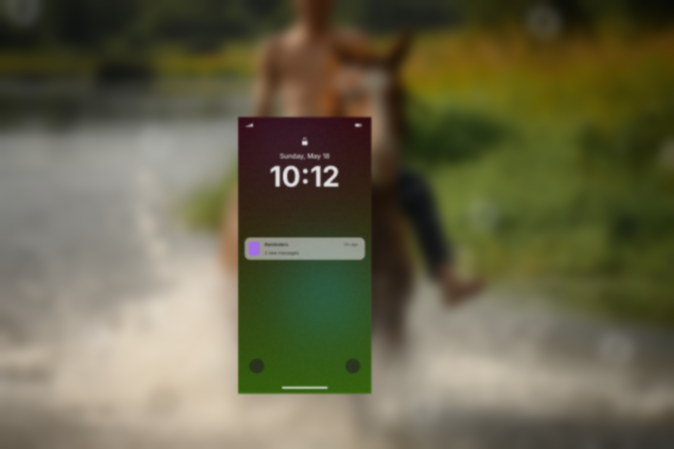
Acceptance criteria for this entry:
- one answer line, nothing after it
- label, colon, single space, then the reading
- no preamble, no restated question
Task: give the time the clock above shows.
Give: 10:12
